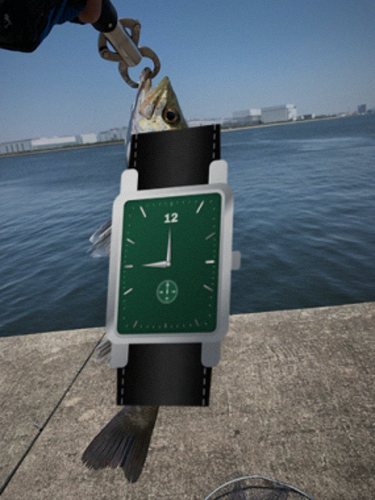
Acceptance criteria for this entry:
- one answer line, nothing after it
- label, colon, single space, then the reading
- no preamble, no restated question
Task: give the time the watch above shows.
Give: 9:00
